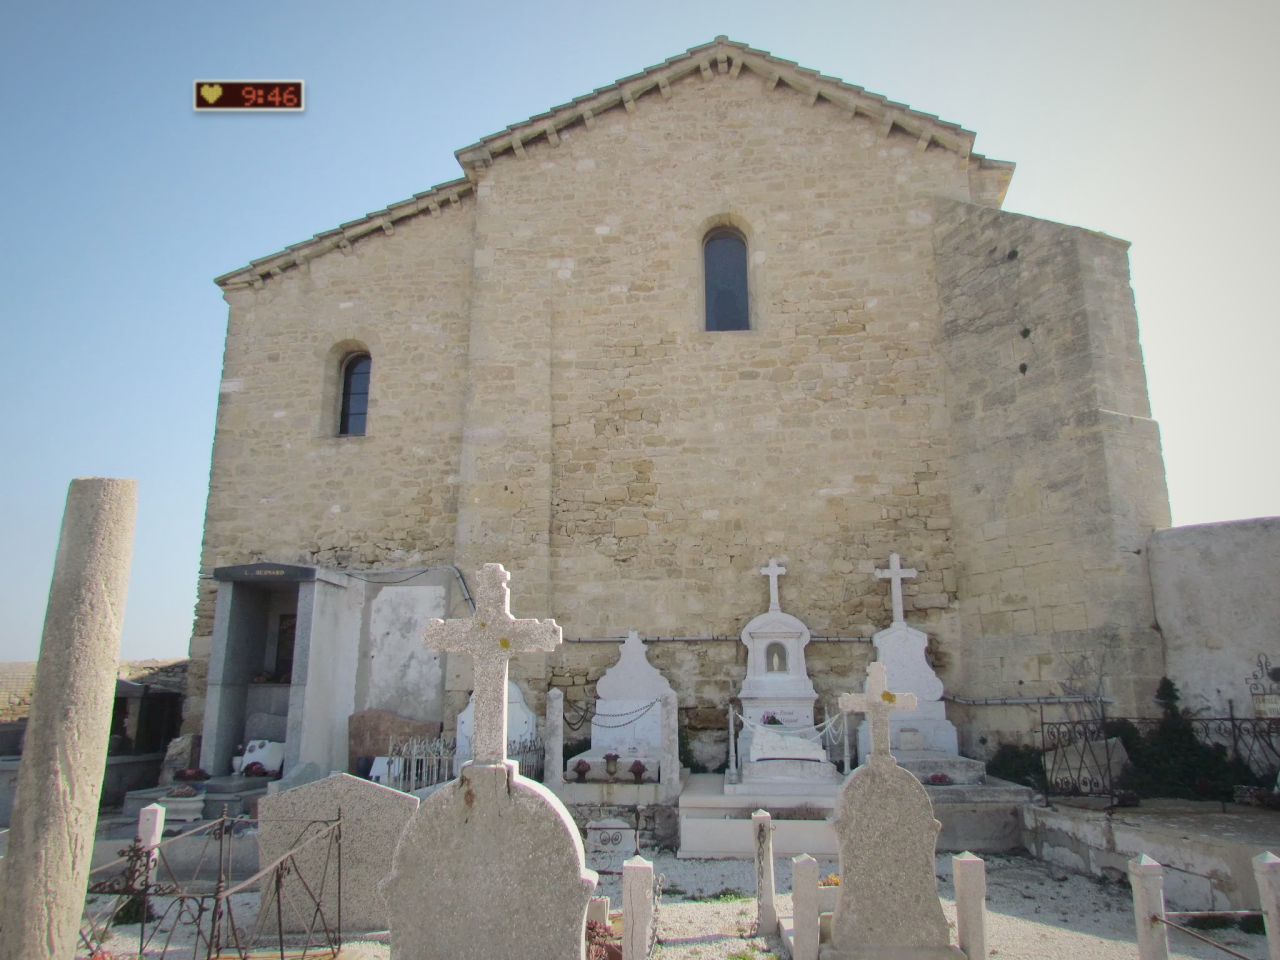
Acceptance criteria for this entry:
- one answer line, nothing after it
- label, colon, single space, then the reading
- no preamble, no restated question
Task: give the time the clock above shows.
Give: 9:46
